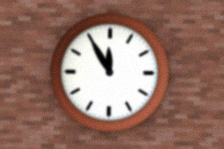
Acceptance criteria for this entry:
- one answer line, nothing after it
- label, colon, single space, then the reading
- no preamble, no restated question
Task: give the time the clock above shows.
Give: 11:55
